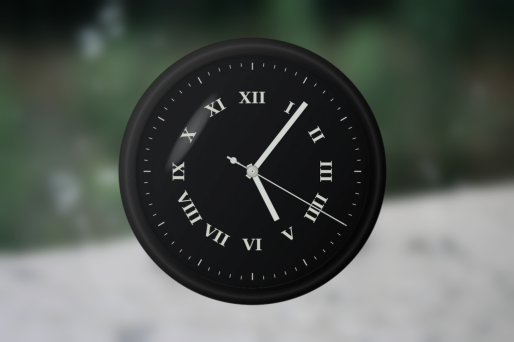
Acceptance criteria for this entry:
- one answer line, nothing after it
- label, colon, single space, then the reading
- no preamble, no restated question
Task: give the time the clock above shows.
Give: 5:06:20
